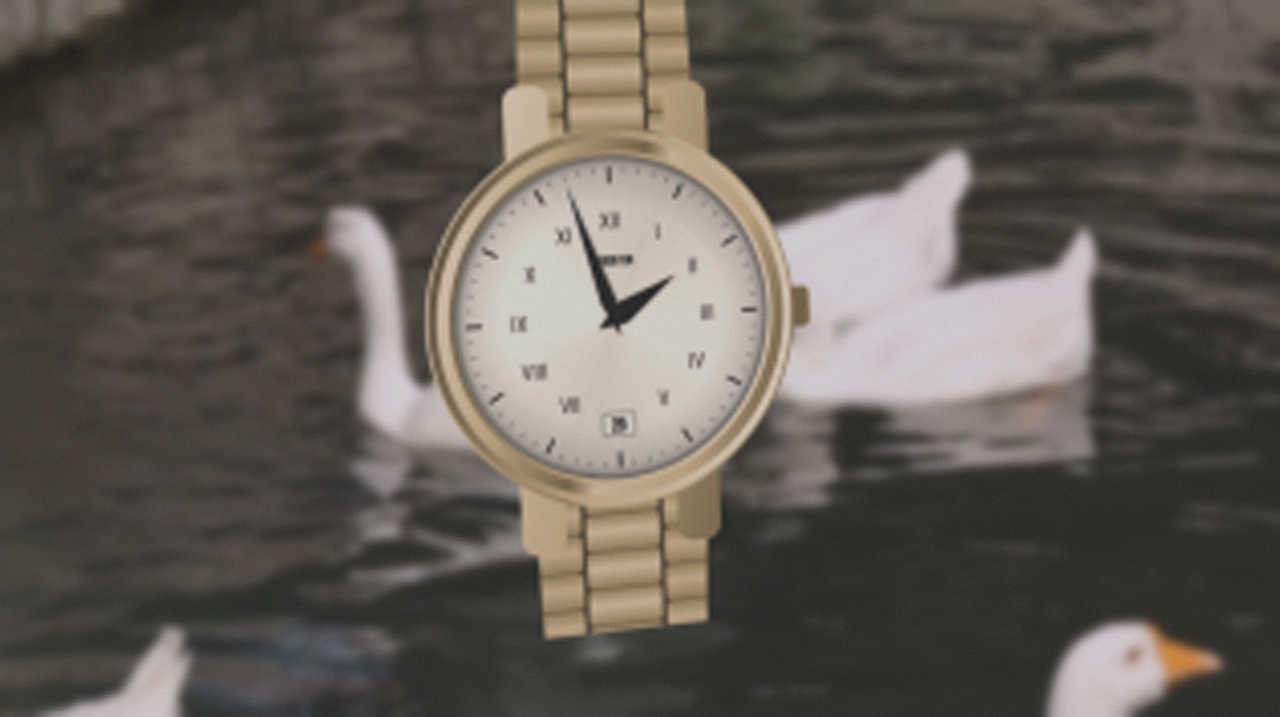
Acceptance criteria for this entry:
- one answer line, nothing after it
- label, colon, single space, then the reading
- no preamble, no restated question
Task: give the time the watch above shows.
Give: 1:57
